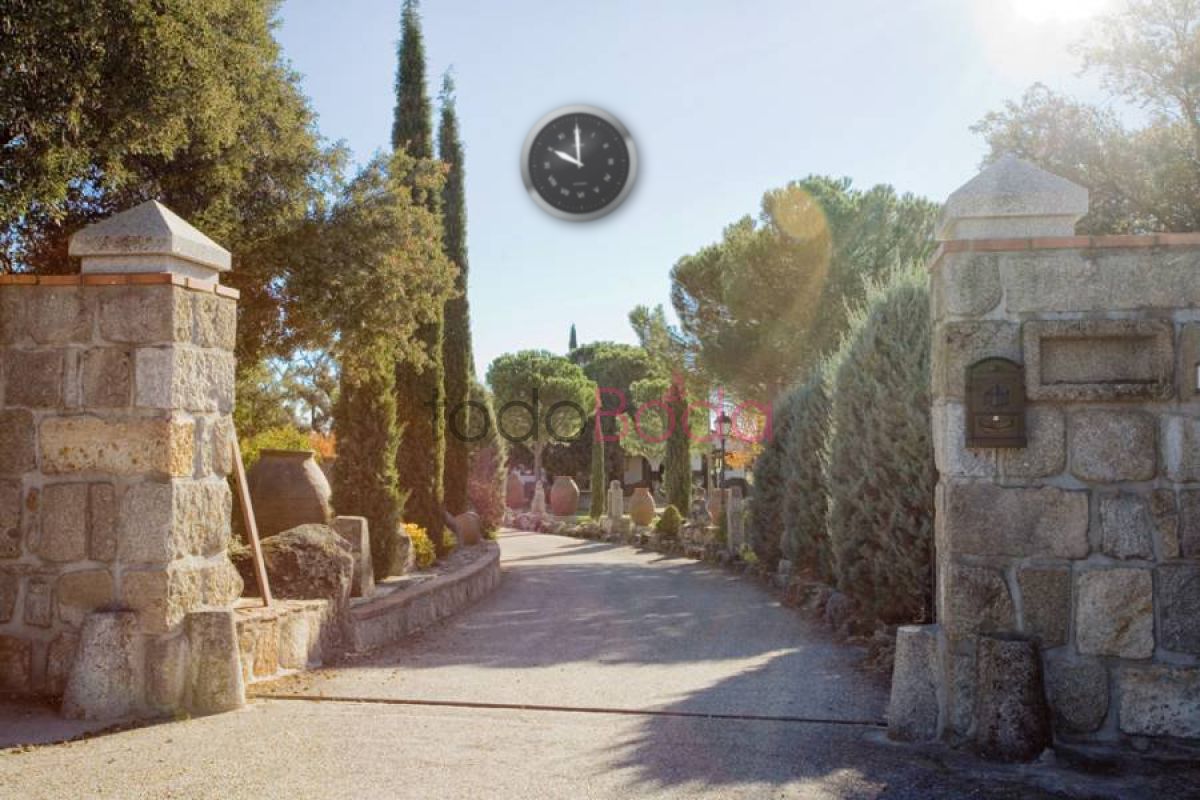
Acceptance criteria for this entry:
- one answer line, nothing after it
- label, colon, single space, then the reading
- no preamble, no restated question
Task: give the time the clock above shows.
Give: 10:00
